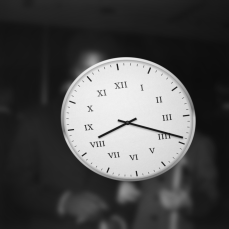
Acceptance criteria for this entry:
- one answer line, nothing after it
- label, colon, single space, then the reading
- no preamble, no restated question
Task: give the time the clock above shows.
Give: 8:19
